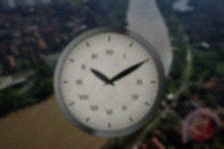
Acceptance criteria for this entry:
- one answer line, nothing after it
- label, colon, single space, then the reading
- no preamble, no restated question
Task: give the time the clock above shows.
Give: 10:10
